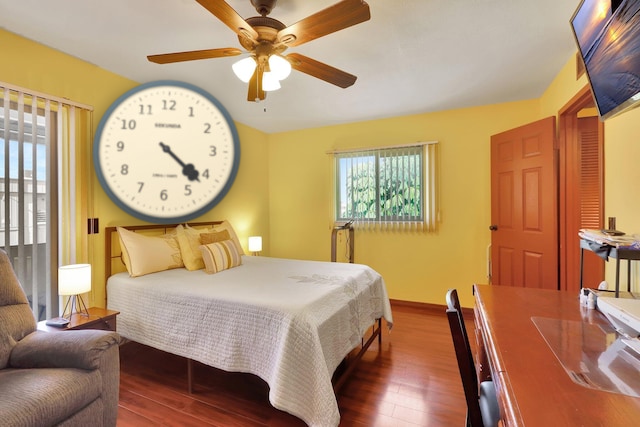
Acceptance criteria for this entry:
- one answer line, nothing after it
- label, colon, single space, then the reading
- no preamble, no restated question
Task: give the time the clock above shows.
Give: 4:22
